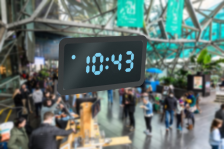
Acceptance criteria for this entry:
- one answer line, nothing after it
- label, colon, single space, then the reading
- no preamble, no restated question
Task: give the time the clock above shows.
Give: 10:43
